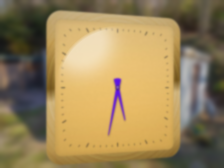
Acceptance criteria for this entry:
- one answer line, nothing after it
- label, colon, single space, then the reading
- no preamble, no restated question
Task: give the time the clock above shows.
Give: 5:32
